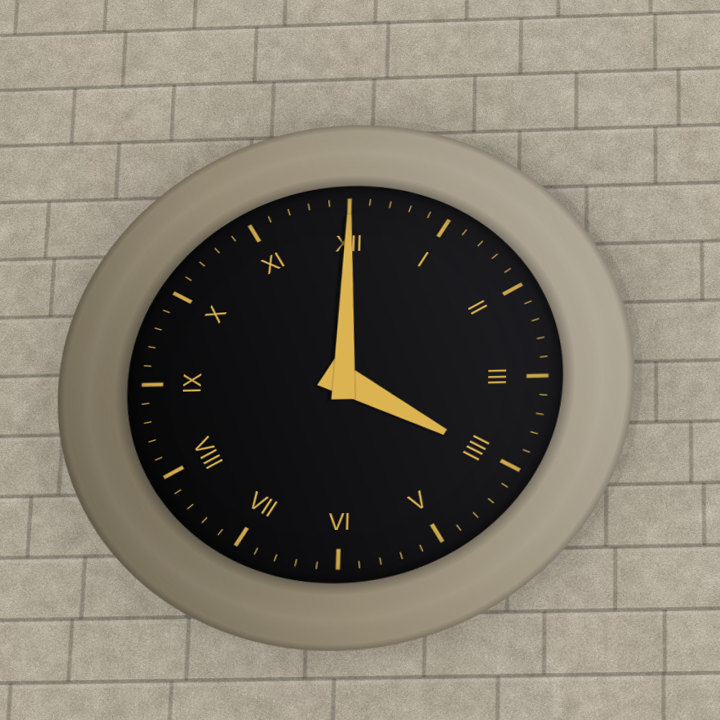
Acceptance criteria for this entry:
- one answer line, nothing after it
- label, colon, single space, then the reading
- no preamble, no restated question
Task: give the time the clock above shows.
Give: 4:00
